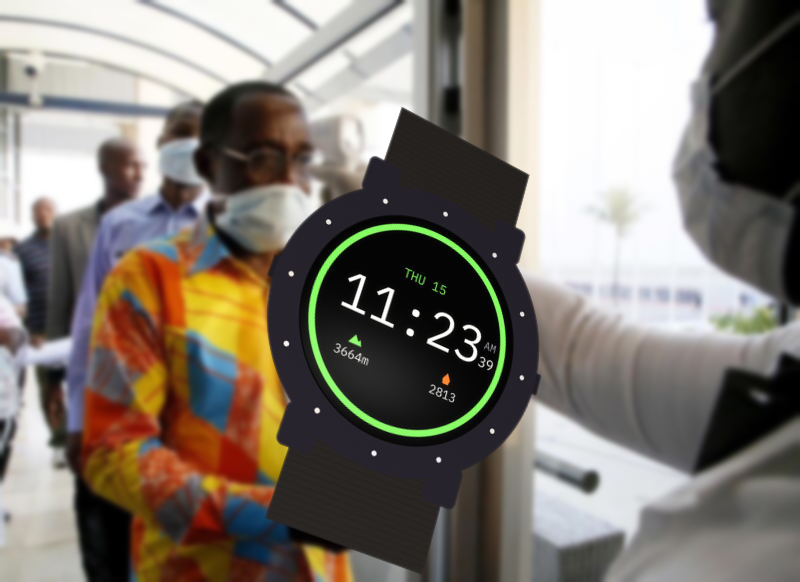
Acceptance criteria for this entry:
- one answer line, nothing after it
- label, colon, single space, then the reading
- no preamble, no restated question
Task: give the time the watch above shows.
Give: 11:23:39
